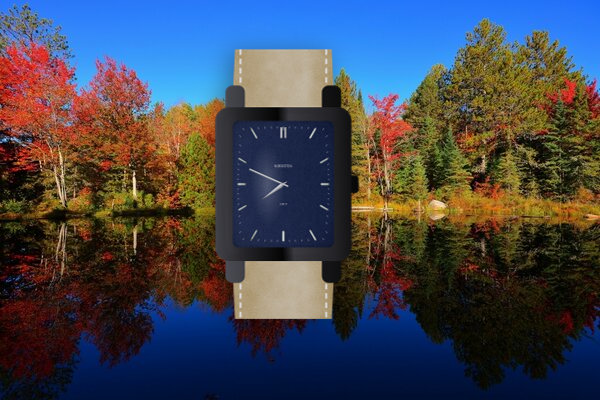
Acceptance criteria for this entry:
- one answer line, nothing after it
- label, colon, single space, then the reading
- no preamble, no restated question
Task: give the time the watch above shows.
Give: 7:49
